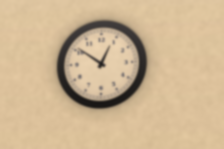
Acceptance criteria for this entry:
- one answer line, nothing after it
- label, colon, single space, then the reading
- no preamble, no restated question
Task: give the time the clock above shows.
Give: 12:51
